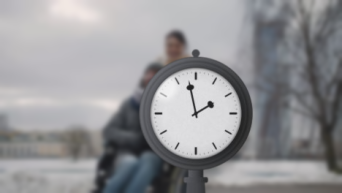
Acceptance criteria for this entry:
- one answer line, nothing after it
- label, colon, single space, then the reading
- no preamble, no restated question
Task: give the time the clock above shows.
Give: 1:58
